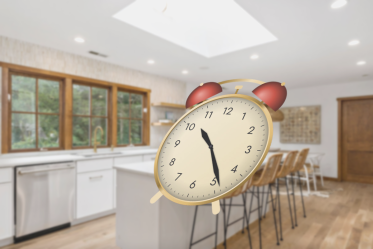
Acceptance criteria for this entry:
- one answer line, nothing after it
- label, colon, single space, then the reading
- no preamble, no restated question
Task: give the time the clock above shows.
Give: 10:24
